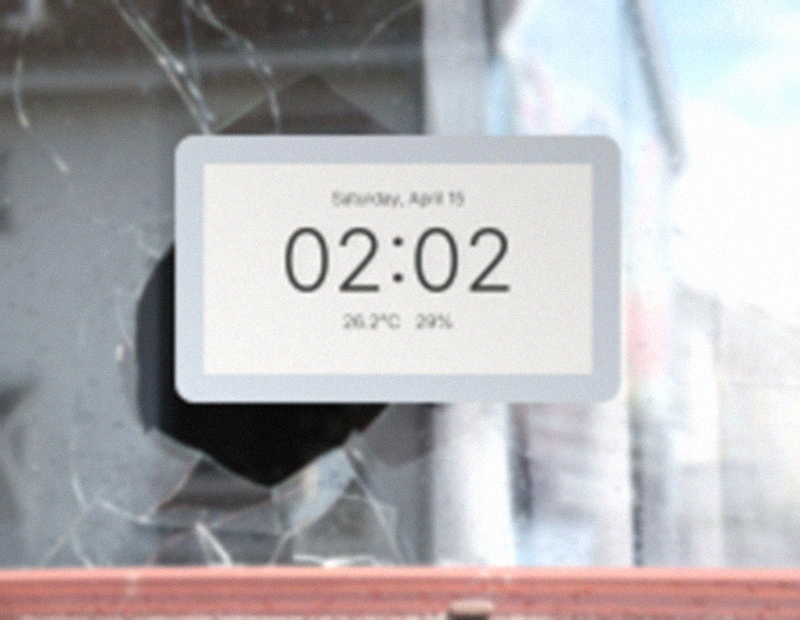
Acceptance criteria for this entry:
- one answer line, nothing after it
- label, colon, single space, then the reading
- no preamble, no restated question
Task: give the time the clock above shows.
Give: 2:02
